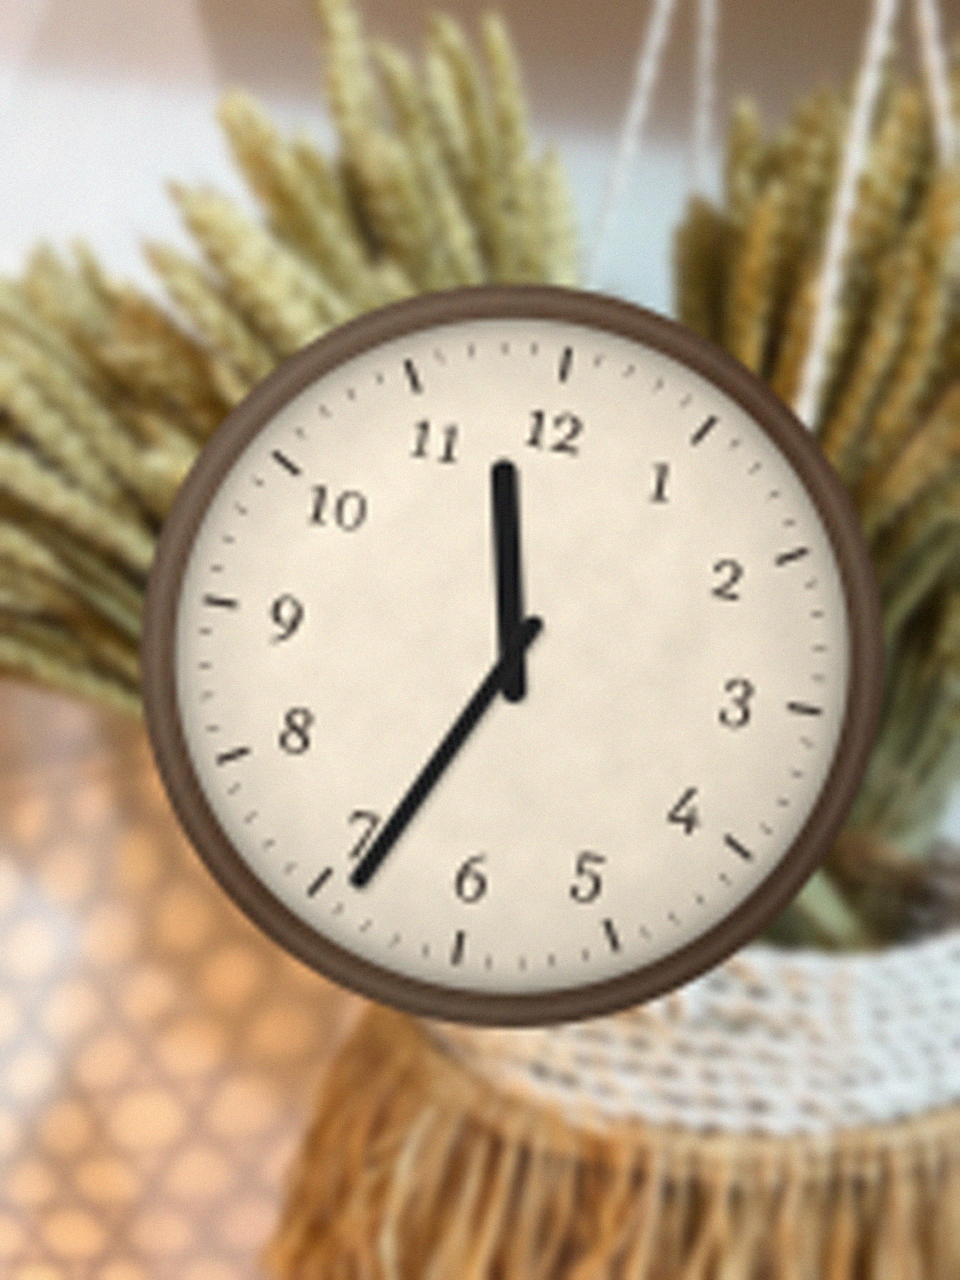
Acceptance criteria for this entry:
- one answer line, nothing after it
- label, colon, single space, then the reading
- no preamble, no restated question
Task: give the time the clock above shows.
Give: 11:34
